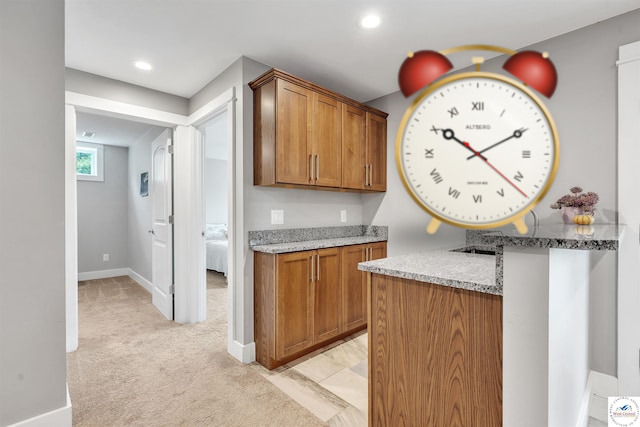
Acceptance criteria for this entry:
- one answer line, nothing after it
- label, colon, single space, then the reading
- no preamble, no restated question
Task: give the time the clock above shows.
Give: 10:10:22
